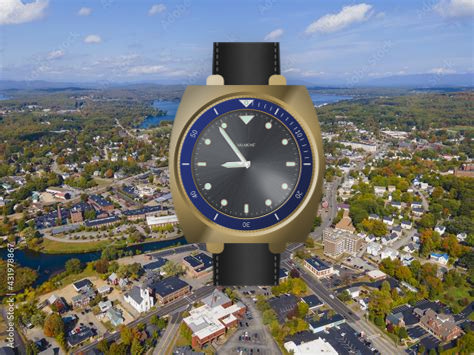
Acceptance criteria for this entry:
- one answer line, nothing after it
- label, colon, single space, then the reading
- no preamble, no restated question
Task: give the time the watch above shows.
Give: 8:54
